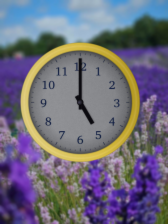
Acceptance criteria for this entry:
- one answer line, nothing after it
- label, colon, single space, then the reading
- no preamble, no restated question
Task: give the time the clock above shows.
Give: 5:00
